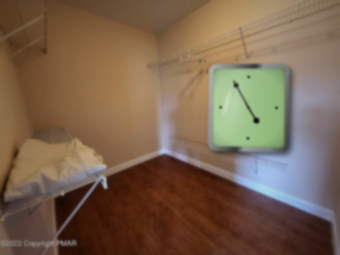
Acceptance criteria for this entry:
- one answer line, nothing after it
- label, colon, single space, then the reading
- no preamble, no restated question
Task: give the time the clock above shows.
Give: 4:55
